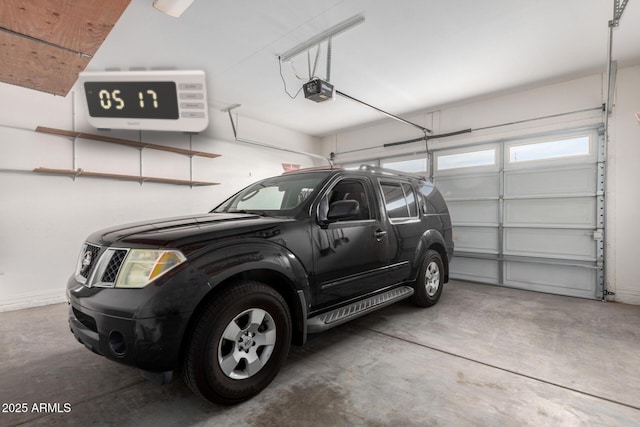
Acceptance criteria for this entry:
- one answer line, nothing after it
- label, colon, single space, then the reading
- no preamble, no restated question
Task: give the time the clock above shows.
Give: 5:17
